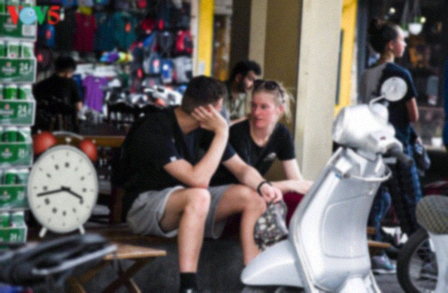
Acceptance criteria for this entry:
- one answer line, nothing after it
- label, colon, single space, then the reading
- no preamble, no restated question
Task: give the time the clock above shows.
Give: 3:43
